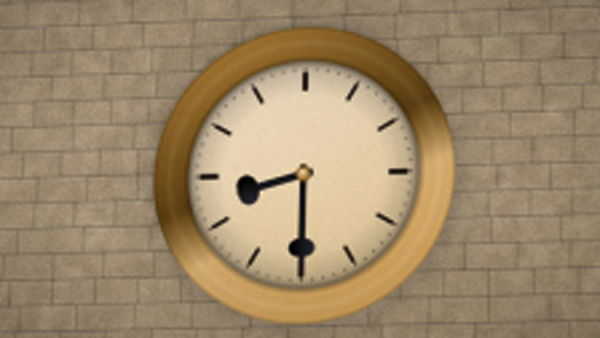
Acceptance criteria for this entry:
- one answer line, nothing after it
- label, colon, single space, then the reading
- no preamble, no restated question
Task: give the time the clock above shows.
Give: 8:30
